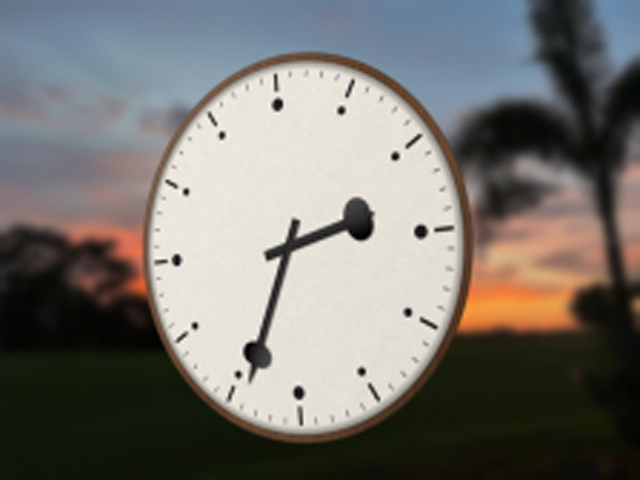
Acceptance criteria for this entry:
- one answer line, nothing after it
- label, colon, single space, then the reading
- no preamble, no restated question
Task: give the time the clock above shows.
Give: 2:34
